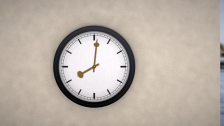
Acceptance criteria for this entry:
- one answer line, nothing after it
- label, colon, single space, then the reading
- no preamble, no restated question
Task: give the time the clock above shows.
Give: 8:01
